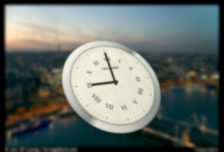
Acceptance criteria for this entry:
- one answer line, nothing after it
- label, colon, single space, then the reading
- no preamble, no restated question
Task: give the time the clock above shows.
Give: 9:00
